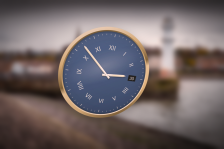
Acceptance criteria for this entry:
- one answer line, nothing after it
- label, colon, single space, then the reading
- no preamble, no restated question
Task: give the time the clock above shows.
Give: 2:52
